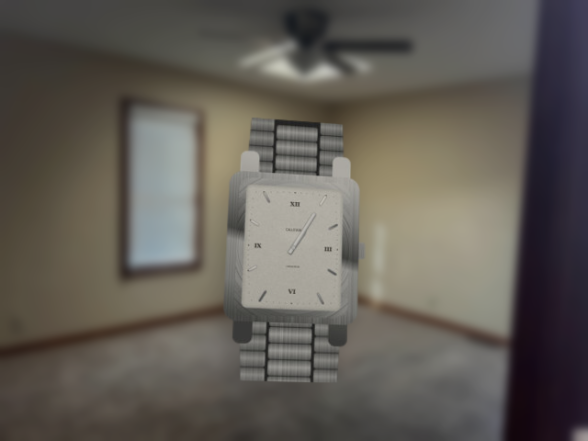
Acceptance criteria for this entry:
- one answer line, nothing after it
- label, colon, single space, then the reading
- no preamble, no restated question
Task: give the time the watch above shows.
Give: 1:05
